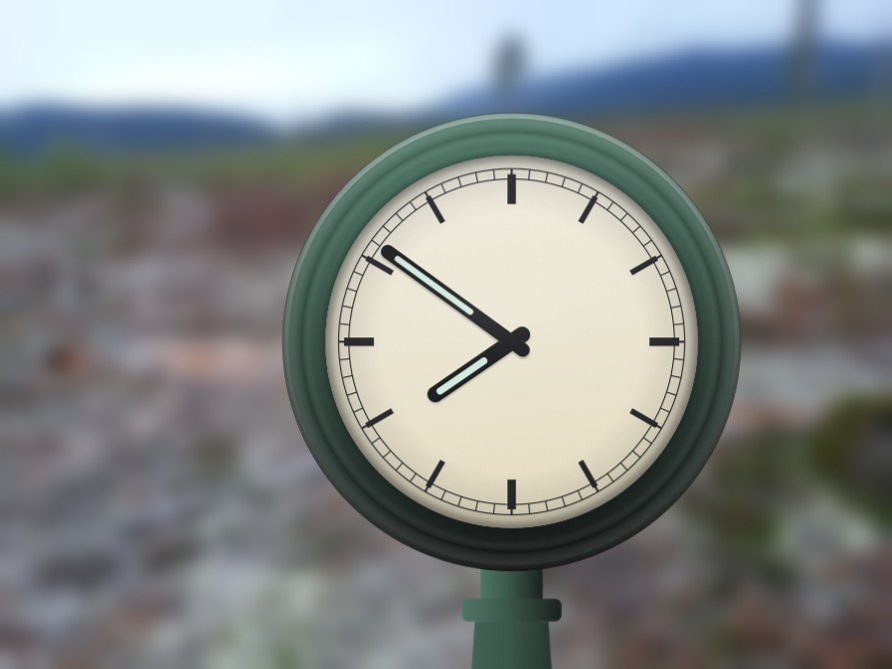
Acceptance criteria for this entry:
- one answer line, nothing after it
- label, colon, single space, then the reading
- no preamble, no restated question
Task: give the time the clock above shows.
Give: 7:51
